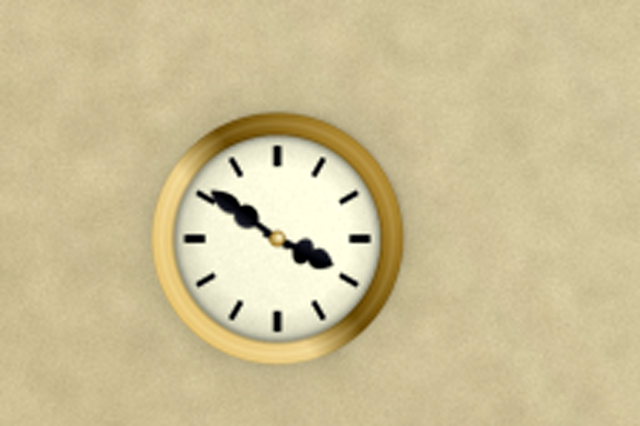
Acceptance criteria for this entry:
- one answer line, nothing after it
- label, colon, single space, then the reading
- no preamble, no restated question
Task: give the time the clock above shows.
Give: 3:51
